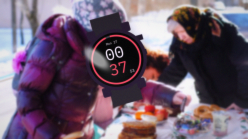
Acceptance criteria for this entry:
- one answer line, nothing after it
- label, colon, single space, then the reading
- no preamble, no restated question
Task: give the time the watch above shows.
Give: 0:37
